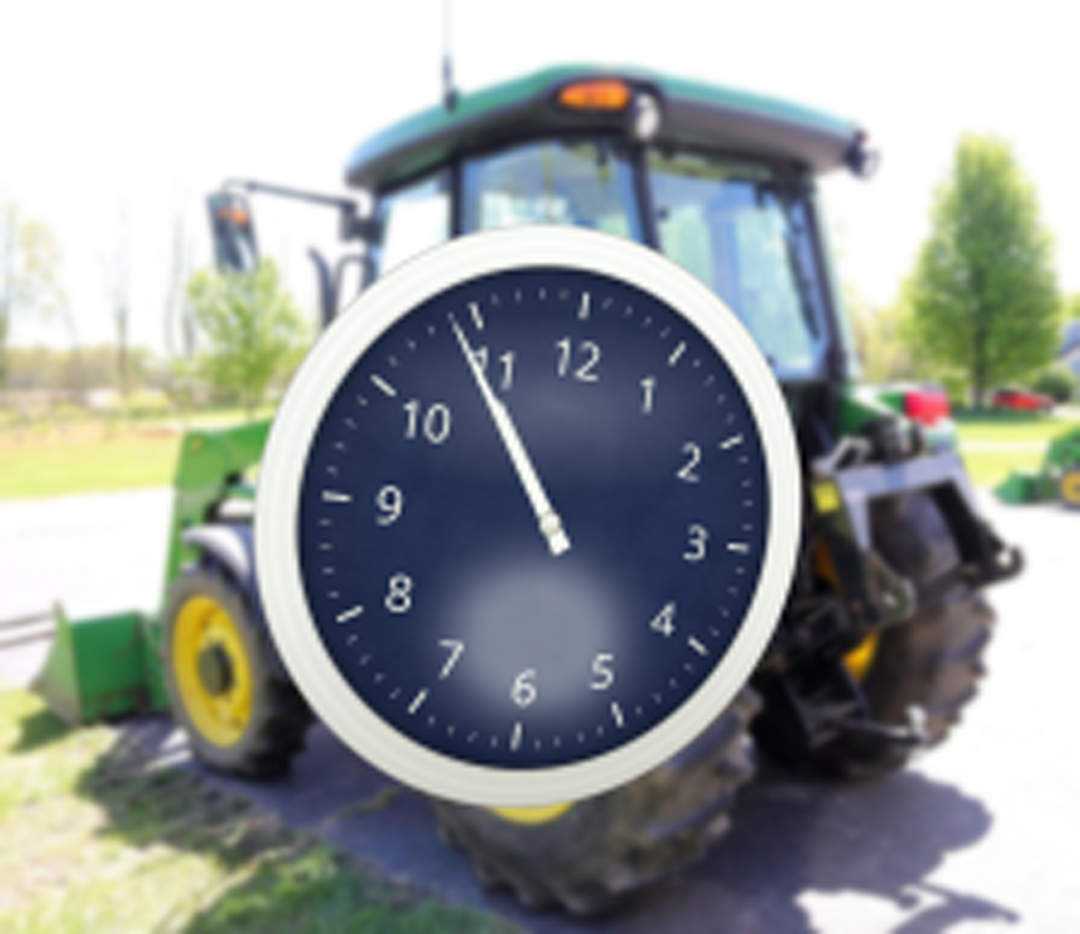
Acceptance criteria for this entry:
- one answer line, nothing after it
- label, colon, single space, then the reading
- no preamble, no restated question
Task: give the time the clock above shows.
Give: 10:54
